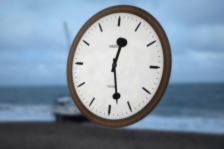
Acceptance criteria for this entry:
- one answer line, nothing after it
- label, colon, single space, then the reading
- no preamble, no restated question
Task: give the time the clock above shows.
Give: 12:28
